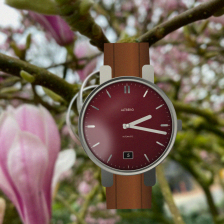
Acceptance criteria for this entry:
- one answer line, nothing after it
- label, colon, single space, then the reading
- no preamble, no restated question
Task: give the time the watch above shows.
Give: 2:17
